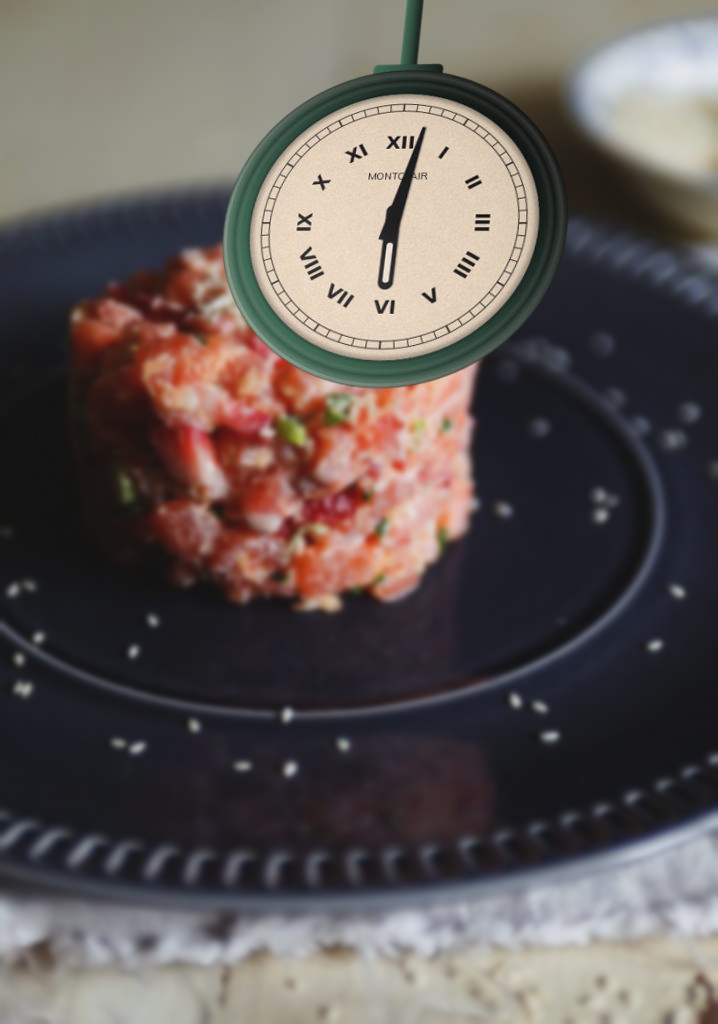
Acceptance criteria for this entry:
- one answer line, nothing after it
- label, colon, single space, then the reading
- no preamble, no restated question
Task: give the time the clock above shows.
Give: 6:02
